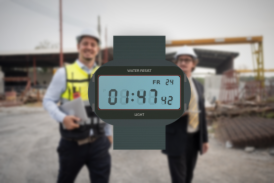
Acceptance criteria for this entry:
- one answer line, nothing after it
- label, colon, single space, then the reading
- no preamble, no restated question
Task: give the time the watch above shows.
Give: 1:47:42
